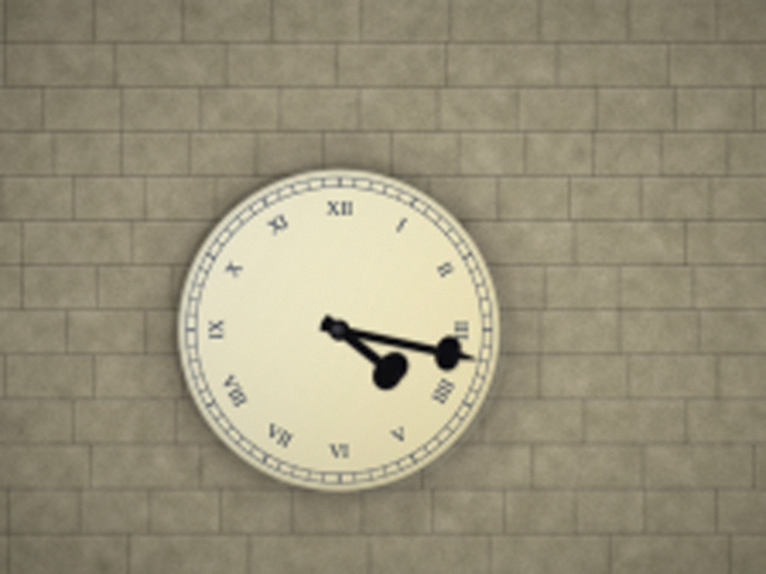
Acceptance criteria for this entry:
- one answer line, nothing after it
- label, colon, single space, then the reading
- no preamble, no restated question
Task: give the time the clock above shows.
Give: 4:17
